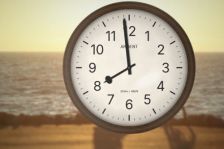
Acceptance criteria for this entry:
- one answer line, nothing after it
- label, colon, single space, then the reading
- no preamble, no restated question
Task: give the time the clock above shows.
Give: 7:59
